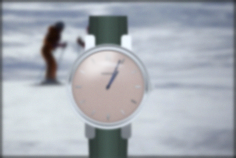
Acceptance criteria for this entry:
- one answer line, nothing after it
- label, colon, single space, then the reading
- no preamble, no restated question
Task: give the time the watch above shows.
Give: 1:04
